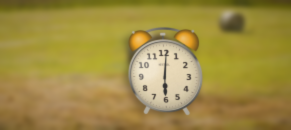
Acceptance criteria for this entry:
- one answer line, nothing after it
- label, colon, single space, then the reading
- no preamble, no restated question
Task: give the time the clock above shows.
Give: 6:01
